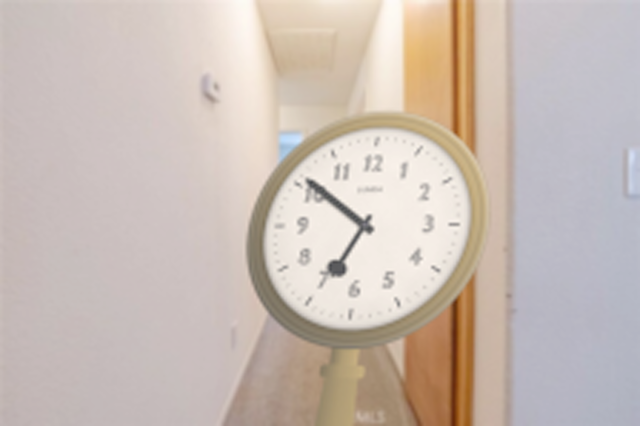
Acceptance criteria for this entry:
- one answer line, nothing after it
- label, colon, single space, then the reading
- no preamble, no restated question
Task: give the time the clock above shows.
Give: 6:51
